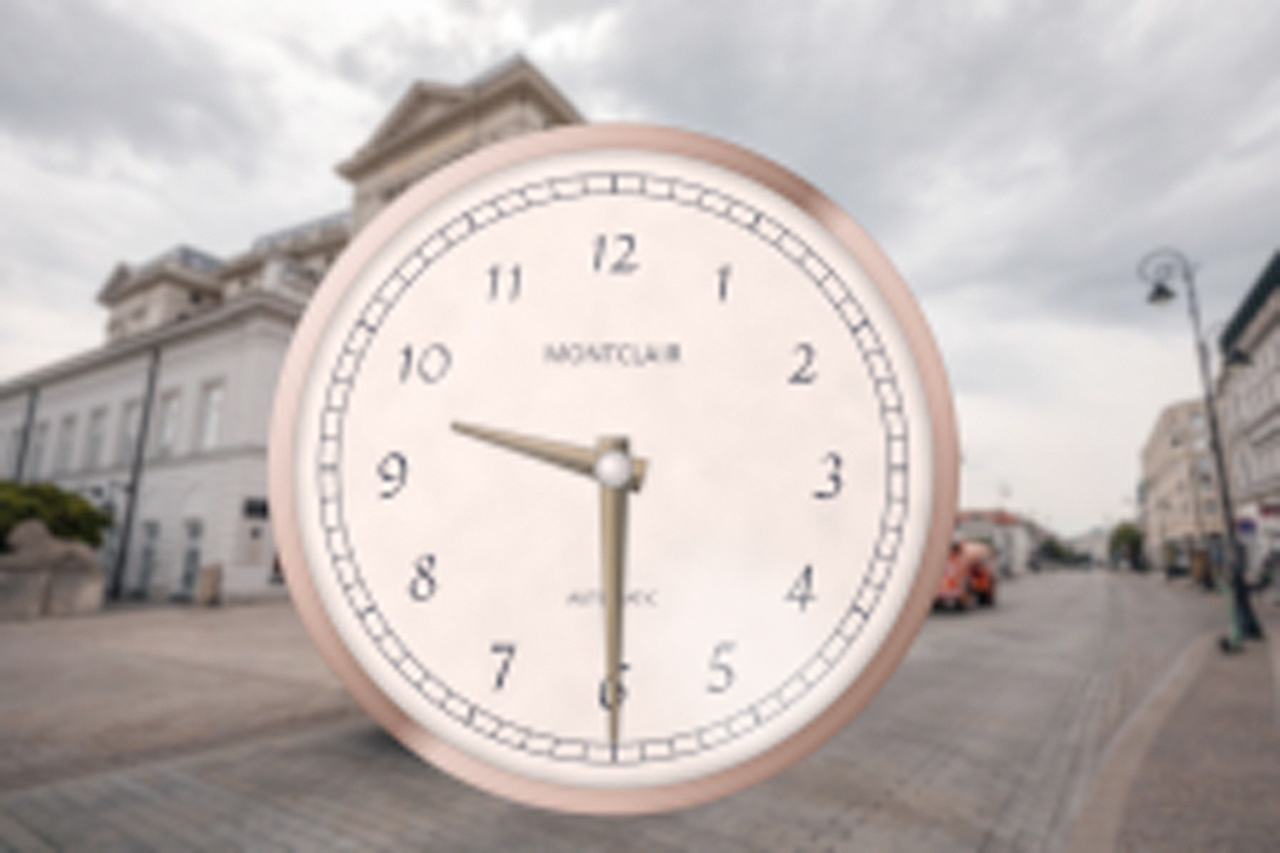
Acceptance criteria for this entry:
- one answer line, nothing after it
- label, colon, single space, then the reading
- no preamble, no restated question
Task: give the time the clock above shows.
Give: 9:30
